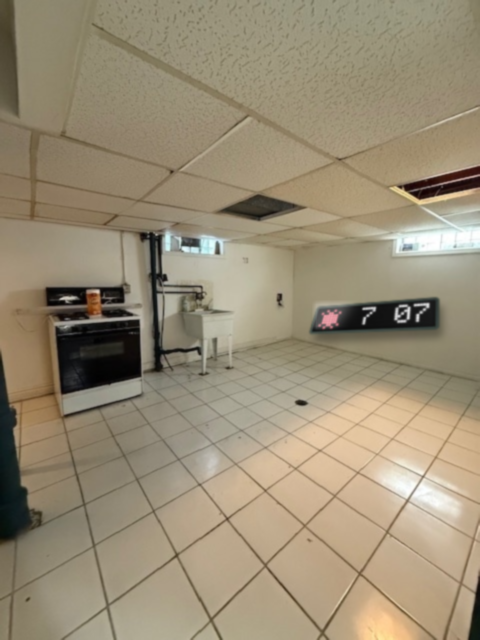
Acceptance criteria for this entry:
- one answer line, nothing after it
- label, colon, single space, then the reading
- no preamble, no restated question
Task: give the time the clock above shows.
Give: 7:07
